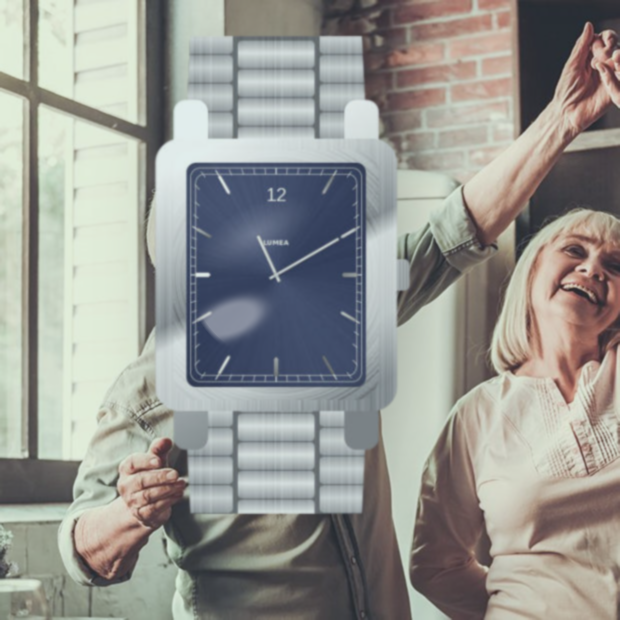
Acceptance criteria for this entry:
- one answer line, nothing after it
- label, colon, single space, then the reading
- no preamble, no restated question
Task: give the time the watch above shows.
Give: 11:10
